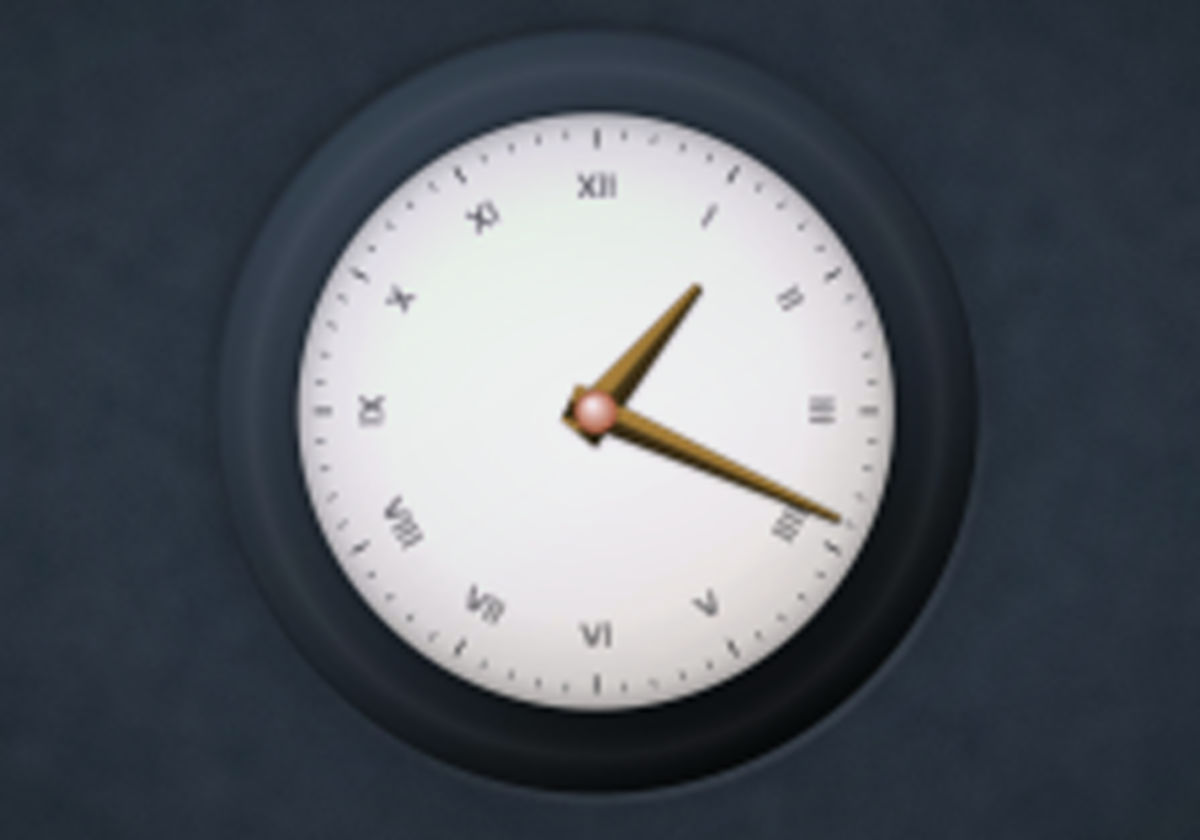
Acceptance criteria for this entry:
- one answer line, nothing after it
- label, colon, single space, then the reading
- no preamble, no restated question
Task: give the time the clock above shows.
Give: 1:19
